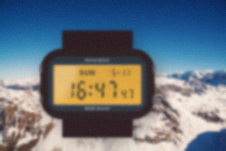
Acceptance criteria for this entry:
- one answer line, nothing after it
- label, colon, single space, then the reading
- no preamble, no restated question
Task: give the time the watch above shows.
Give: 16:47
